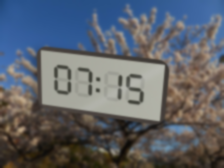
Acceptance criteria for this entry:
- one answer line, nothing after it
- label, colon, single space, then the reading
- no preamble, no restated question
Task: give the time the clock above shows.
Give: 7:15
